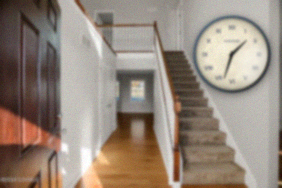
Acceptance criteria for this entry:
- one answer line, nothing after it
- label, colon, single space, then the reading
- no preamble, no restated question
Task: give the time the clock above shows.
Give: 1:33
